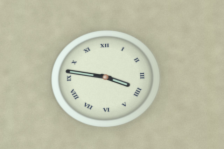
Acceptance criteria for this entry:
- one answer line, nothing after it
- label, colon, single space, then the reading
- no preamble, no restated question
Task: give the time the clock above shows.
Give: 3:47
